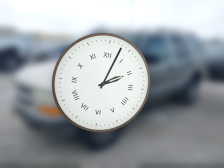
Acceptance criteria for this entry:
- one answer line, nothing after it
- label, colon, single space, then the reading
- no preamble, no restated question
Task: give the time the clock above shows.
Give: 2:03
